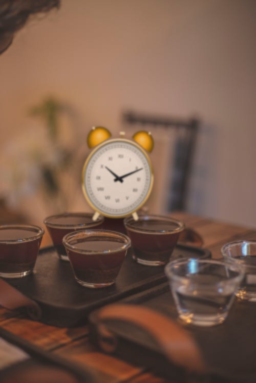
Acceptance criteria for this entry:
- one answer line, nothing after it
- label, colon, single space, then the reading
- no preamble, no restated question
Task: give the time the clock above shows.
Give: 10:11
